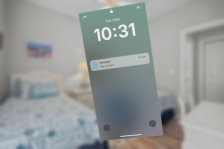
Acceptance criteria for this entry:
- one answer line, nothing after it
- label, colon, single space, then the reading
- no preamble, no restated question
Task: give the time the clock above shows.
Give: 10:31
